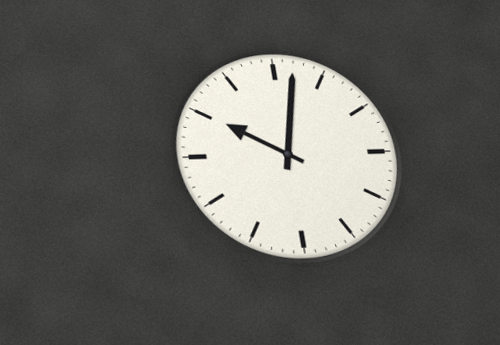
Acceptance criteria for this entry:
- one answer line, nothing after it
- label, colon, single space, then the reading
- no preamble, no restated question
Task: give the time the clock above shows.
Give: 10:02
